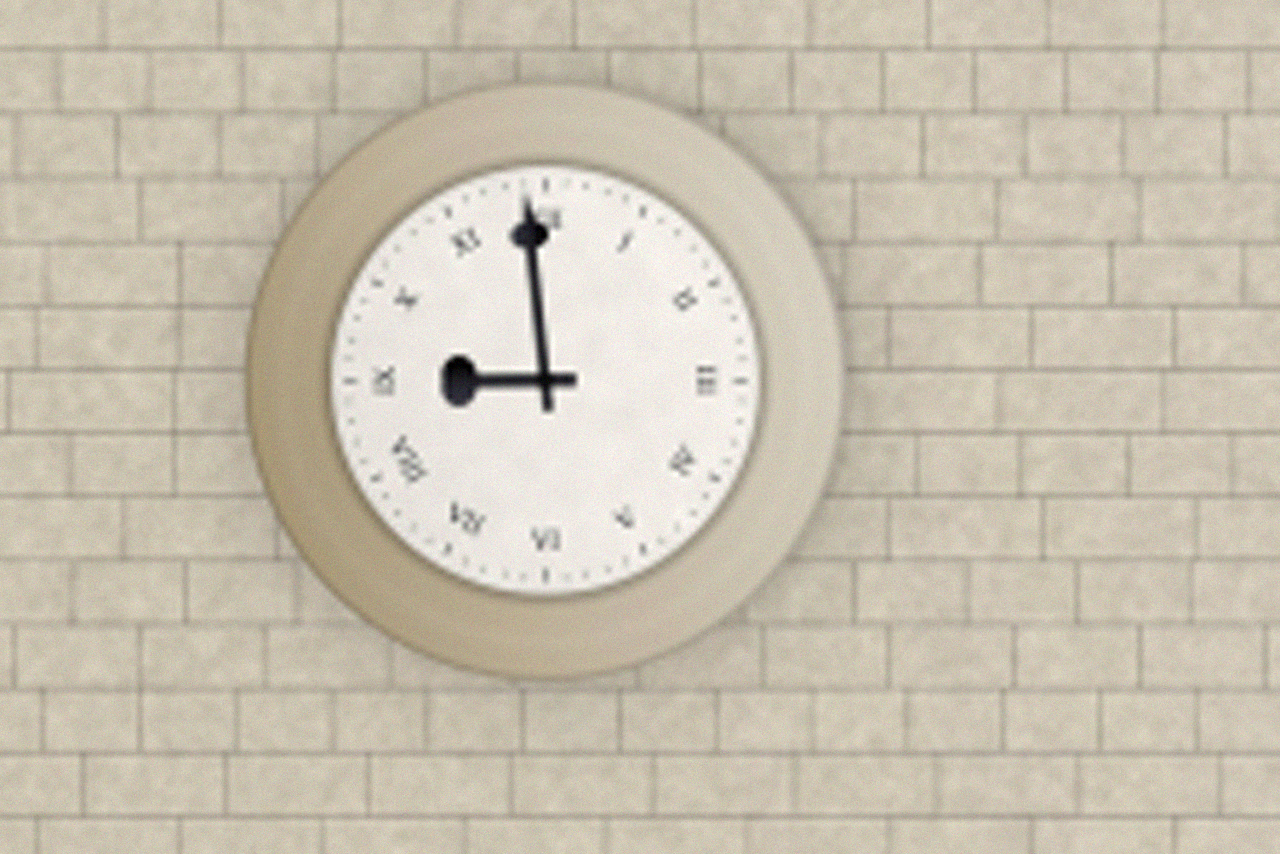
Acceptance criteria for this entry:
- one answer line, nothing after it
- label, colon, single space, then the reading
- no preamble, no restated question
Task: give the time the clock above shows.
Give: 8:59
